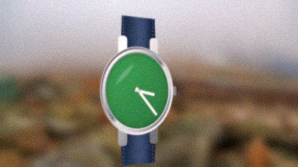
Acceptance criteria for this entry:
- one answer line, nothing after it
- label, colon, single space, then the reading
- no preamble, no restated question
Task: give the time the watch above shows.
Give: 3:23
